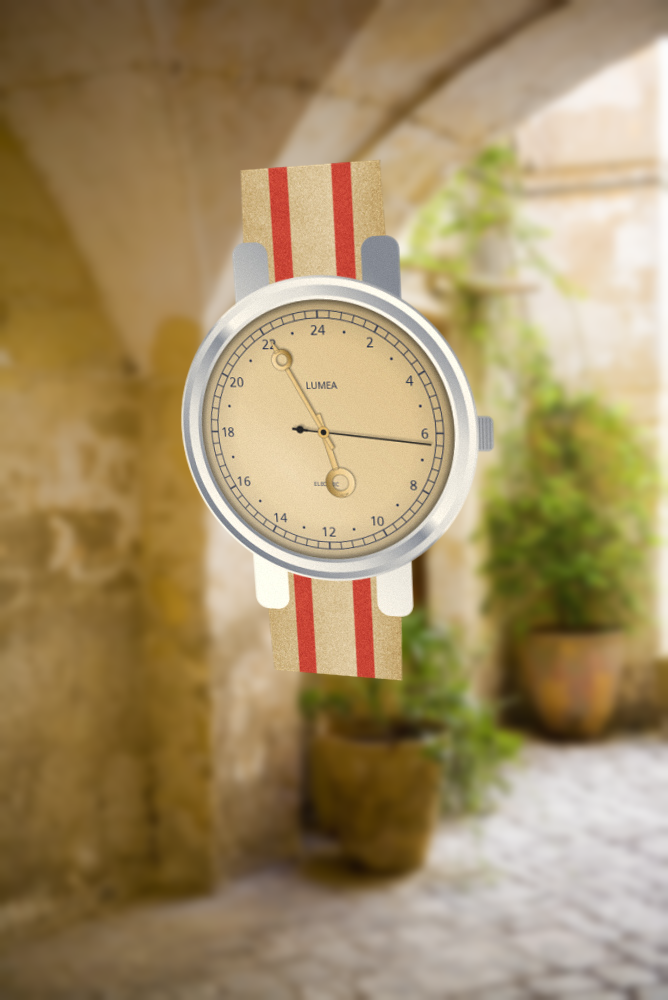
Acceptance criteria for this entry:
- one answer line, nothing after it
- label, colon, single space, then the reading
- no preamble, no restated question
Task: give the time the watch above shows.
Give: 10:55:16
